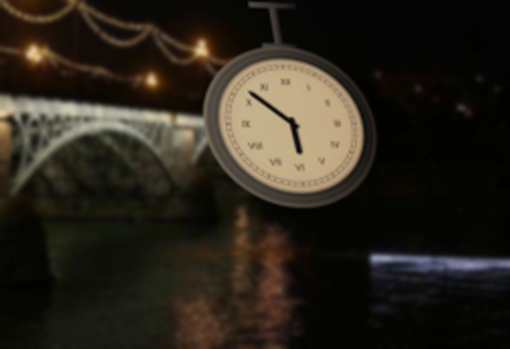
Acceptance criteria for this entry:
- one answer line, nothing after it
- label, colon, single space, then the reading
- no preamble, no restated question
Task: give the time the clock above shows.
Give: 5:52
